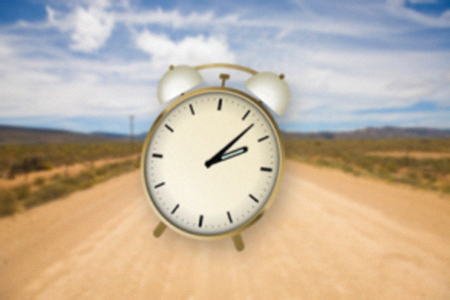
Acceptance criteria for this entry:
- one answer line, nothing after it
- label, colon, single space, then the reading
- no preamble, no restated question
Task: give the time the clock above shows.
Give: 2:07
